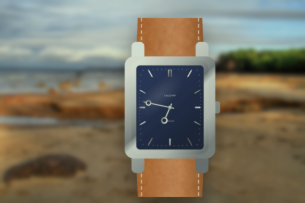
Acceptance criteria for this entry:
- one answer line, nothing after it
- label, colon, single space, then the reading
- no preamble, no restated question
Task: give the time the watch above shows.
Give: 6:47
